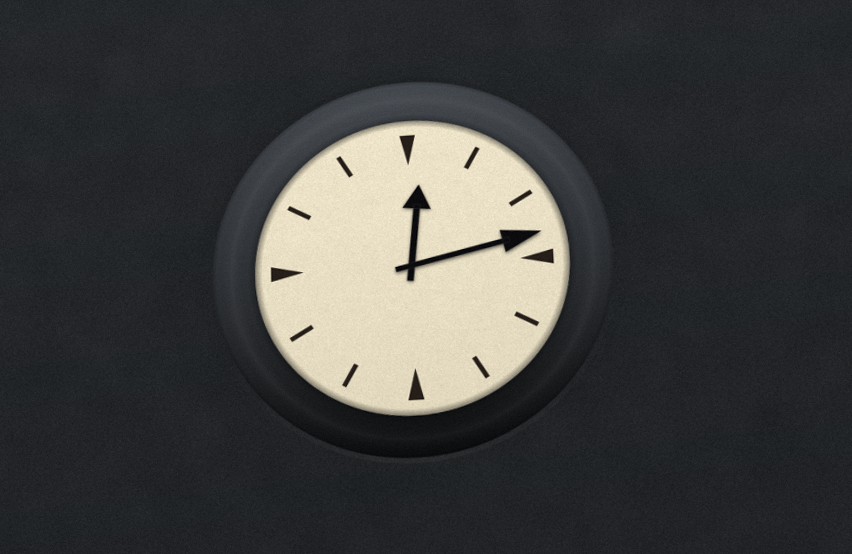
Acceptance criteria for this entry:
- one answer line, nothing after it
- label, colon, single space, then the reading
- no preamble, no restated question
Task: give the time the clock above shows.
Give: 12:13
